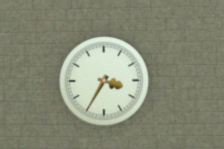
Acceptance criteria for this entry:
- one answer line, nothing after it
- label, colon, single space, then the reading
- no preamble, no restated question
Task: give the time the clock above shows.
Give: 3:35
